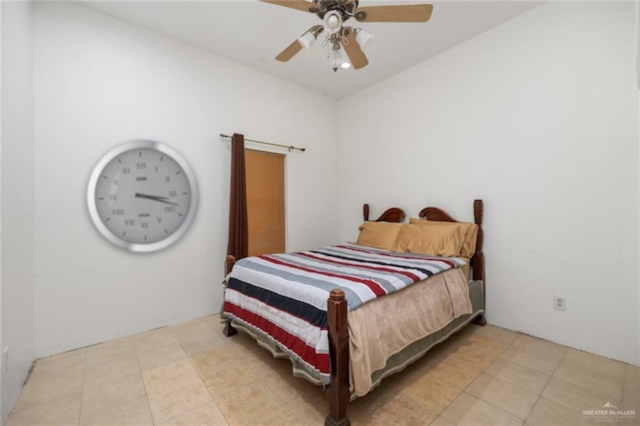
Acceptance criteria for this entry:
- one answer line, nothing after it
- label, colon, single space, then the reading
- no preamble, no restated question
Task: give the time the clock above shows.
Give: 3:18
